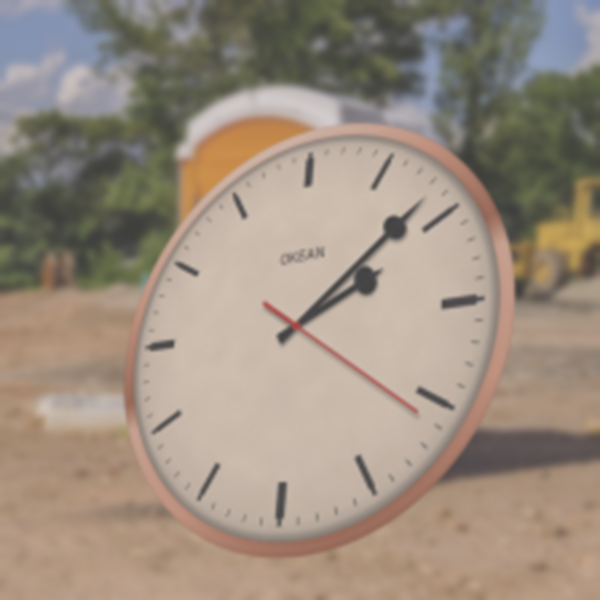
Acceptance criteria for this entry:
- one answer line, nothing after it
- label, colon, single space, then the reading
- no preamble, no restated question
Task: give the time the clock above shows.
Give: 2:08:21
